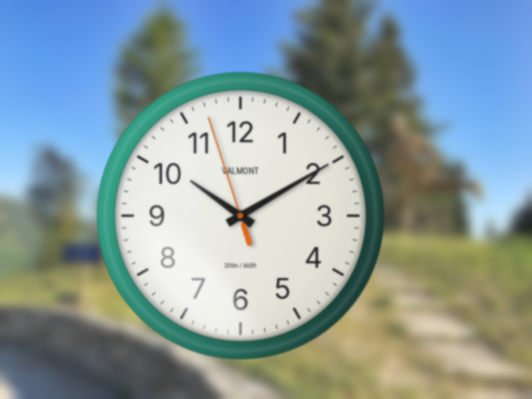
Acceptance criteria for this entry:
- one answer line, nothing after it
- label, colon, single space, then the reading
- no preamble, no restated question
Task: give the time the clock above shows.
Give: 10:09:57
